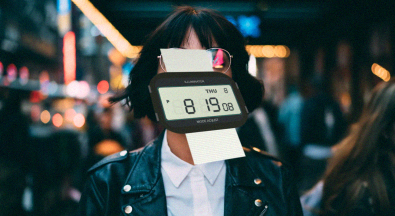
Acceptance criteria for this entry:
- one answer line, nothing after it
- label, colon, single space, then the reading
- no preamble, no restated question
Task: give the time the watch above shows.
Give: 8:19:08
